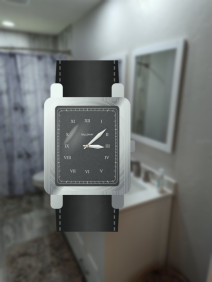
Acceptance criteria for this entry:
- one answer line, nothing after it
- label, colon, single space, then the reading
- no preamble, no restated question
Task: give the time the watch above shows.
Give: 3:08
